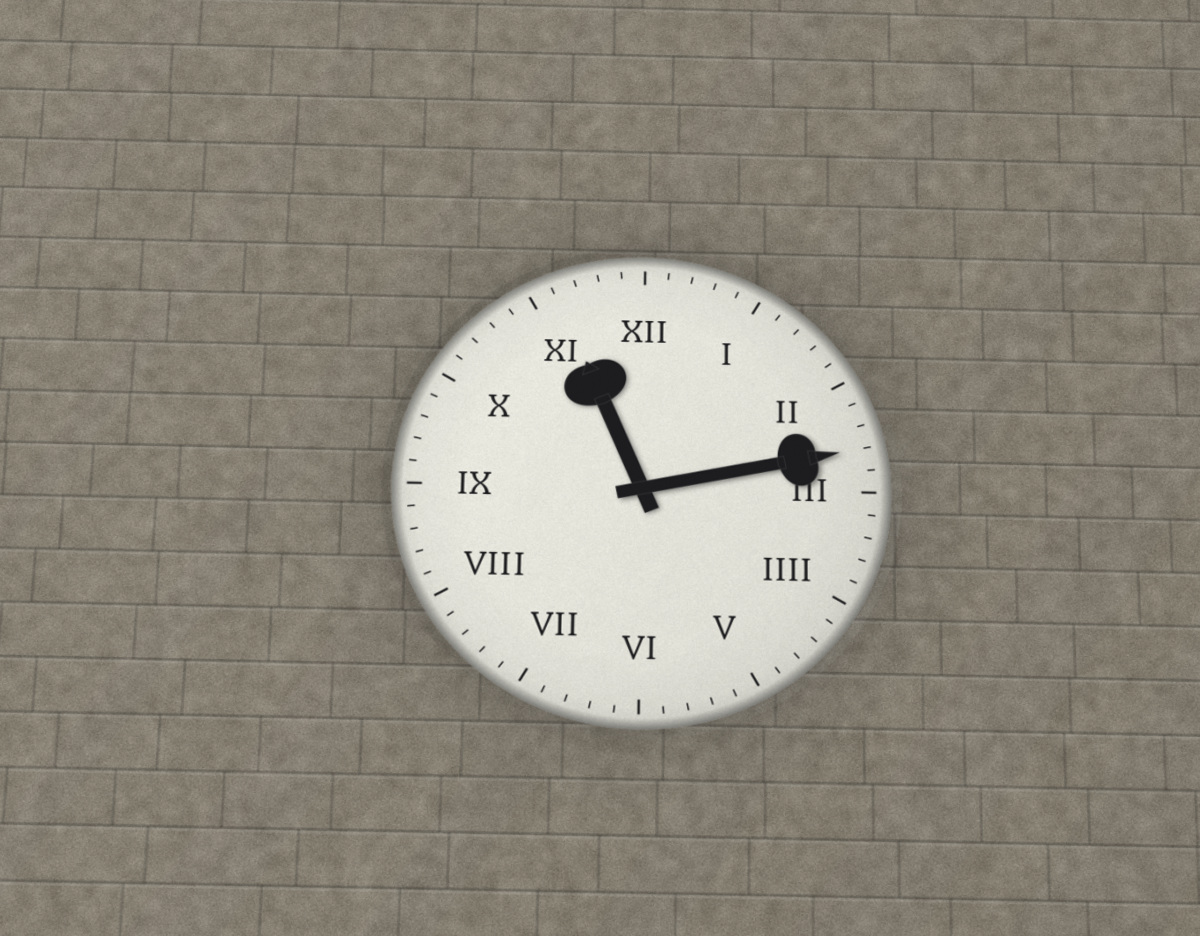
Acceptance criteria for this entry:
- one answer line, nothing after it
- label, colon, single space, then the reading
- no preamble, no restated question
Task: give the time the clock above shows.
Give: 11:13
